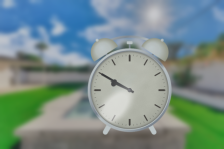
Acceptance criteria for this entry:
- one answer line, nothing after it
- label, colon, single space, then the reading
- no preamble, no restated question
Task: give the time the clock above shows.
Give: 9:50
